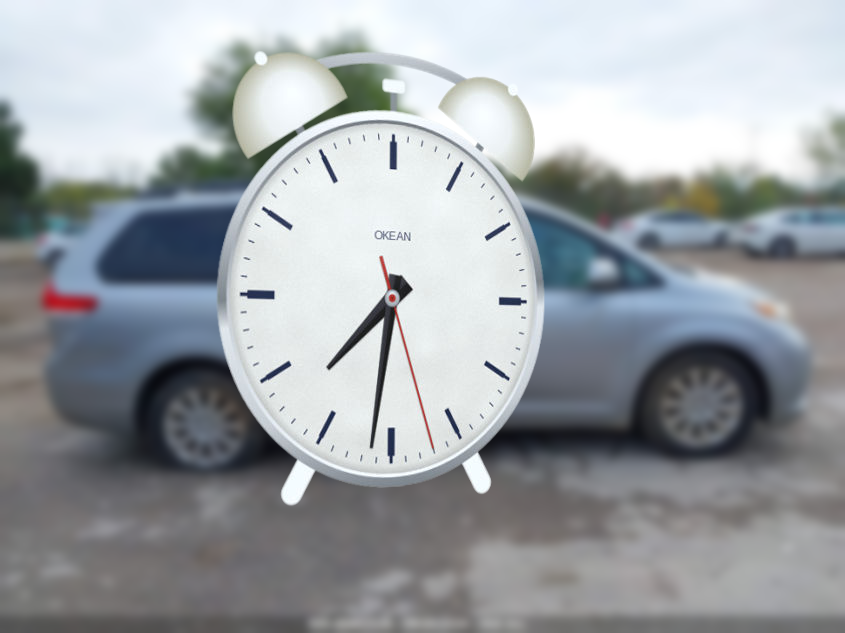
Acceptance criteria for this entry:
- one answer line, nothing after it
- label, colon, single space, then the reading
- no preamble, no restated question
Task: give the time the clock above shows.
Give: 7:31:27
